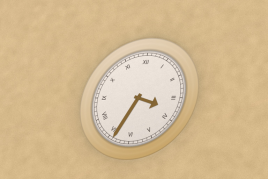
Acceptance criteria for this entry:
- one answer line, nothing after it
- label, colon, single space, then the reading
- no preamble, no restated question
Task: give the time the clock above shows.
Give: 3:34
